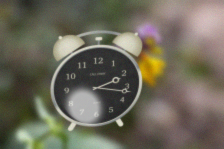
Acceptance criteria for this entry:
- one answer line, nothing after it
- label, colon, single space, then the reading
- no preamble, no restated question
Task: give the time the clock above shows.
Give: 2:17
